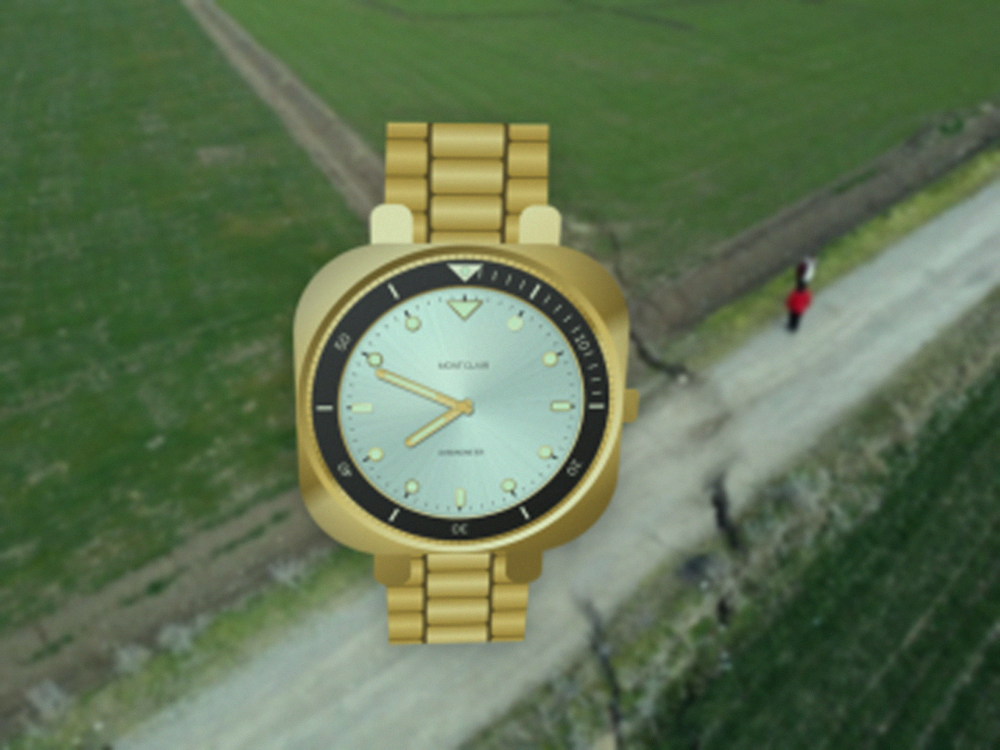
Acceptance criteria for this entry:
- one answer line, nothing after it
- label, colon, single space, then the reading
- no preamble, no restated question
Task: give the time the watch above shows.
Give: 7:49
